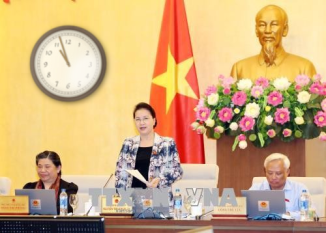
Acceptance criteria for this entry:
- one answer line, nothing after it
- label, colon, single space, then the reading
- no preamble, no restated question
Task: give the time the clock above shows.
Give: 10:57
